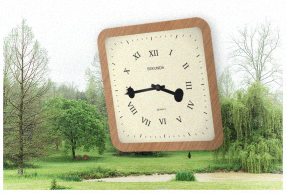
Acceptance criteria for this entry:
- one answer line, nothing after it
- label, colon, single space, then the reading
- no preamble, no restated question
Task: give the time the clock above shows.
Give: 3:44
